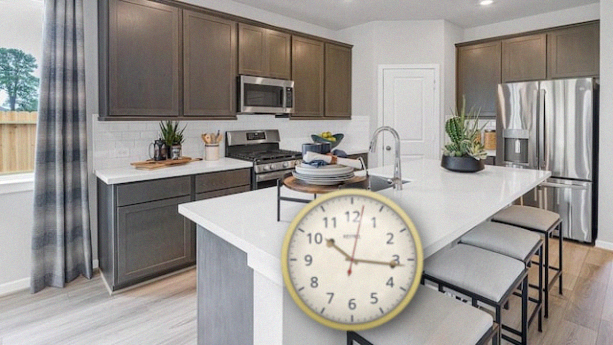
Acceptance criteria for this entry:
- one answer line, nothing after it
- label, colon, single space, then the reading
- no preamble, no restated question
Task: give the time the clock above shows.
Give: 10:16:02
